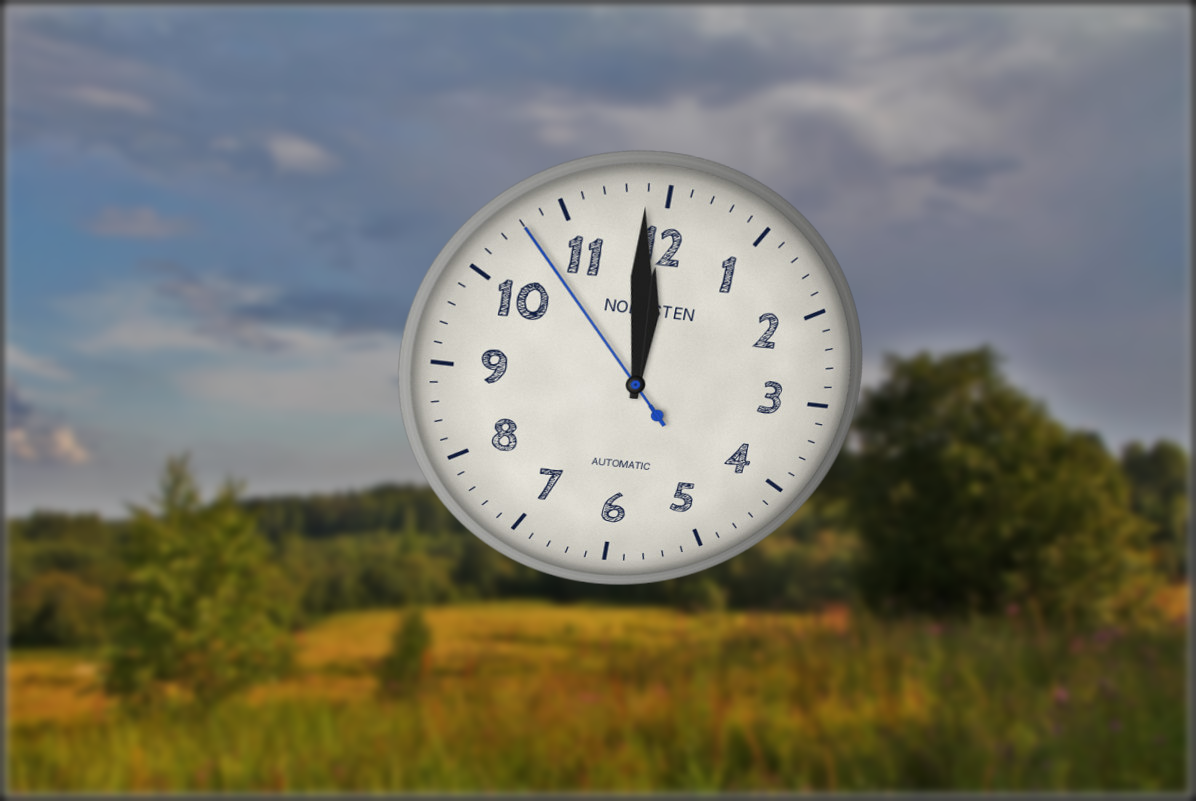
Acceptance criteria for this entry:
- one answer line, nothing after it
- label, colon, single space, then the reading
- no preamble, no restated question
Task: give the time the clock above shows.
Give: 11:58:53
